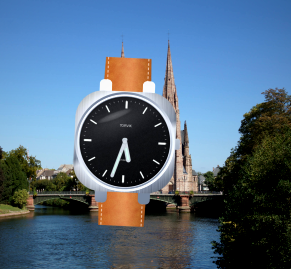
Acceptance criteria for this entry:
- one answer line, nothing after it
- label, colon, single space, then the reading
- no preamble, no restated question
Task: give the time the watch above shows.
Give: 5:33
